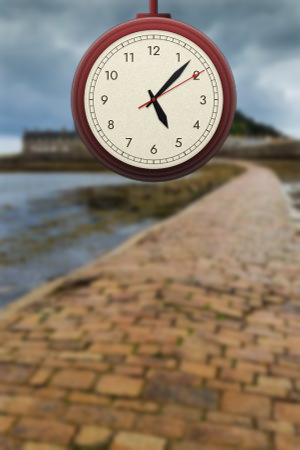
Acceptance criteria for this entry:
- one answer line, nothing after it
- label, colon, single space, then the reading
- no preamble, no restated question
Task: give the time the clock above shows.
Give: 5:07:10
